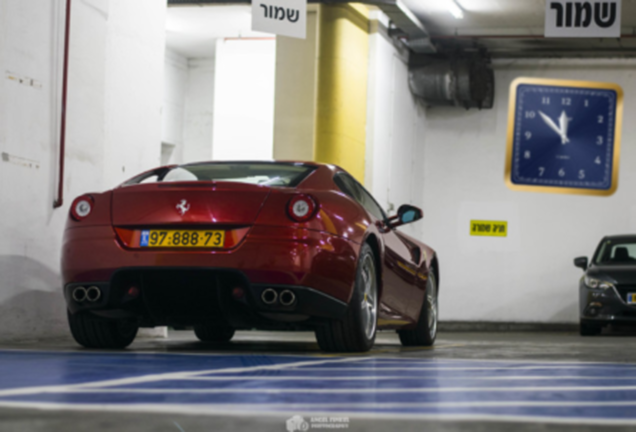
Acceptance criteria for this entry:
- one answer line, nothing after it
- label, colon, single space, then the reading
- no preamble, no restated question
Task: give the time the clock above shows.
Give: 11:52
